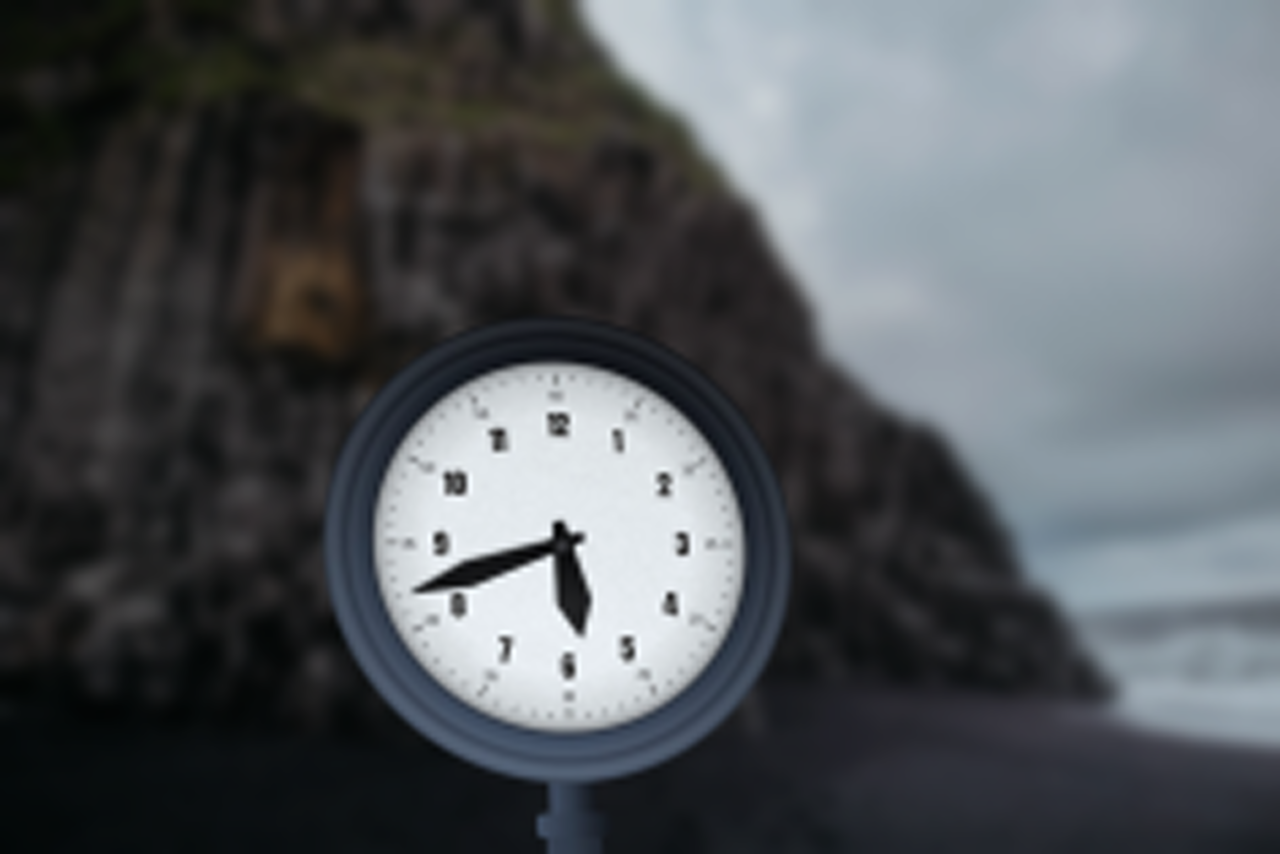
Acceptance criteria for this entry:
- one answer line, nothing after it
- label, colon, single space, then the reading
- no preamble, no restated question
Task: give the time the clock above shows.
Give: 5:42
